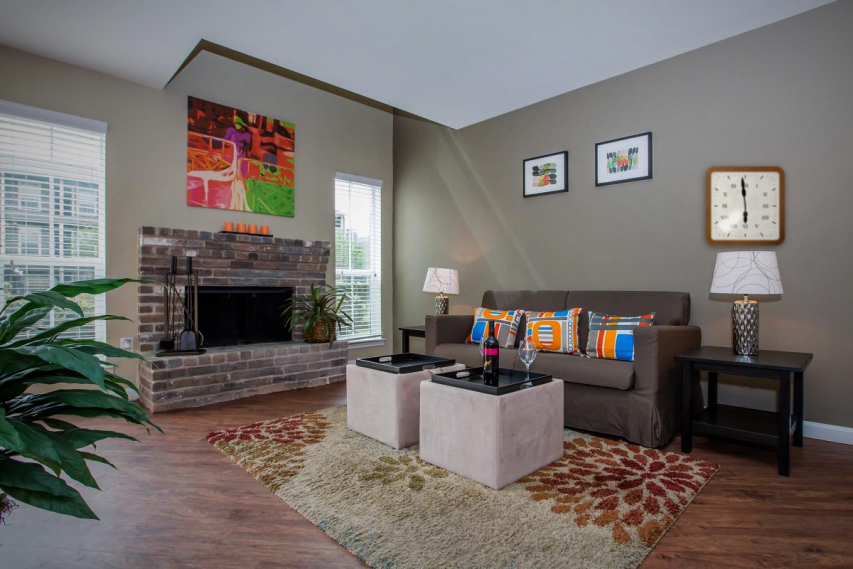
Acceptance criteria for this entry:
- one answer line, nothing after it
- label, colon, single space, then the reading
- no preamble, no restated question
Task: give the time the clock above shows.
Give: 5:59
